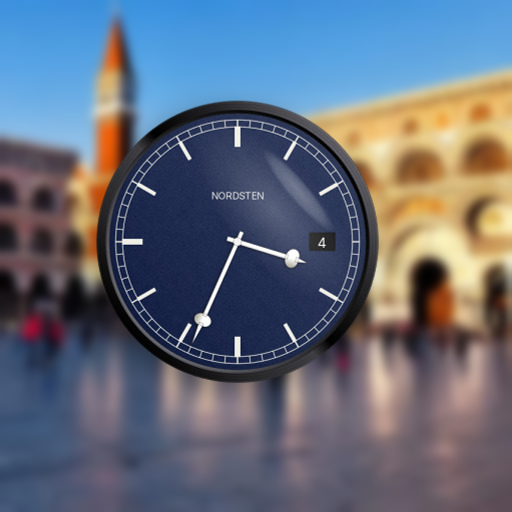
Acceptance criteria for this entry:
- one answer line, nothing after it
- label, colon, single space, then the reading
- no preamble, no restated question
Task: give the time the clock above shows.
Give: 3:34
